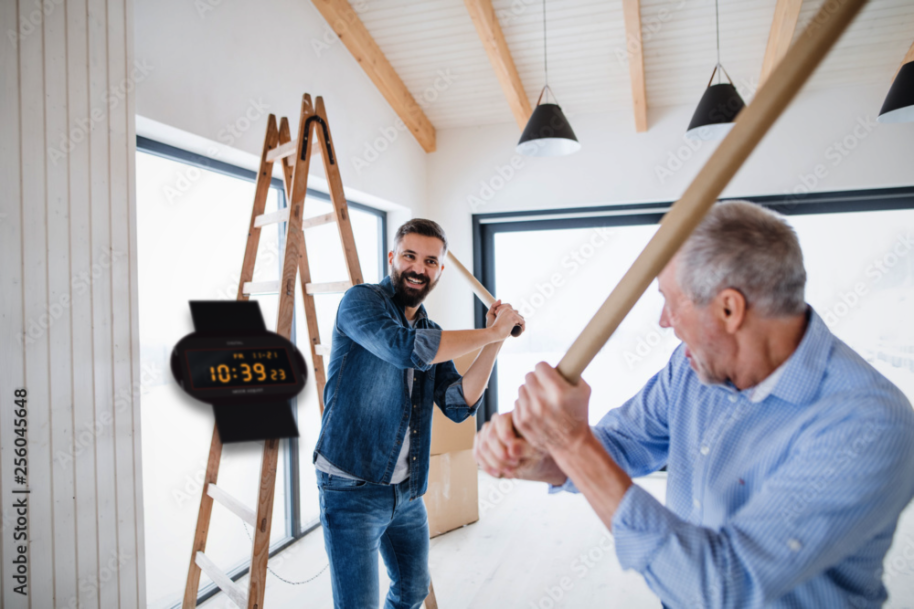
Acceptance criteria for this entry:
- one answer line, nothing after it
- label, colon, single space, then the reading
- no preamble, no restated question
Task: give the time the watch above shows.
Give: 10:39
